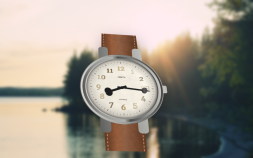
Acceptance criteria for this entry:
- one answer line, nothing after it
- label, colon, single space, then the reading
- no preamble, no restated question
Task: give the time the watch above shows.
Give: 8:16
